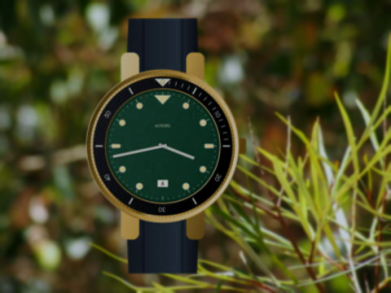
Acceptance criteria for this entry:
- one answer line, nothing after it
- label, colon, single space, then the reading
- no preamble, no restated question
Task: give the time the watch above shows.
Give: 3:43
